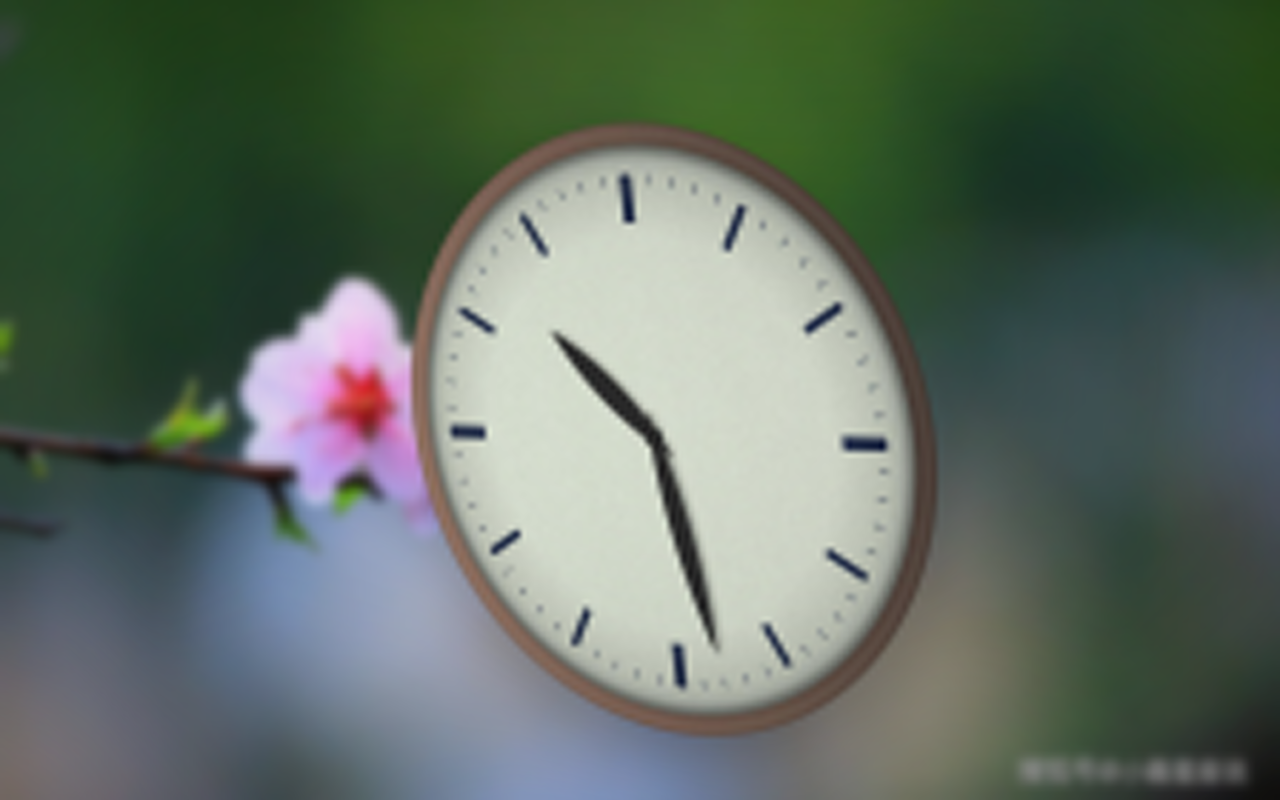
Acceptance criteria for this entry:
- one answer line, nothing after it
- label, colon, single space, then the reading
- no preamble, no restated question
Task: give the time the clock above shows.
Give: 10:28
